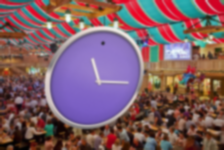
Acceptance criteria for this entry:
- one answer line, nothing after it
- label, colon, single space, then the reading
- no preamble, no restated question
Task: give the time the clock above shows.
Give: 11:16
